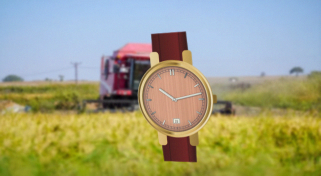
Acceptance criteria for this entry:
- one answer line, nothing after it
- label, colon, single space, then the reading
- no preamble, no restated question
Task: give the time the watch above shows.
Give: 10:13
